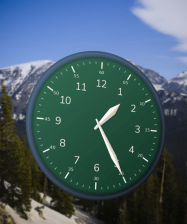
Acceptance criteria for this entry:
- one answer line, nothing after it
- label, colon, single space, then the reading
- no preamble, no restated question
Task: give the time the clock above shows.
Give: 1:25
